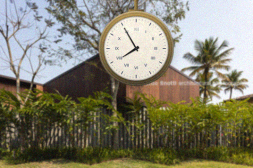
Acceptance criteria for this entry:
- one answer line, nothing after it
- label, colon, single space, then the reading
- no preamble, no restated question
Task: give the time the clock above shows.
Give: 7:55
